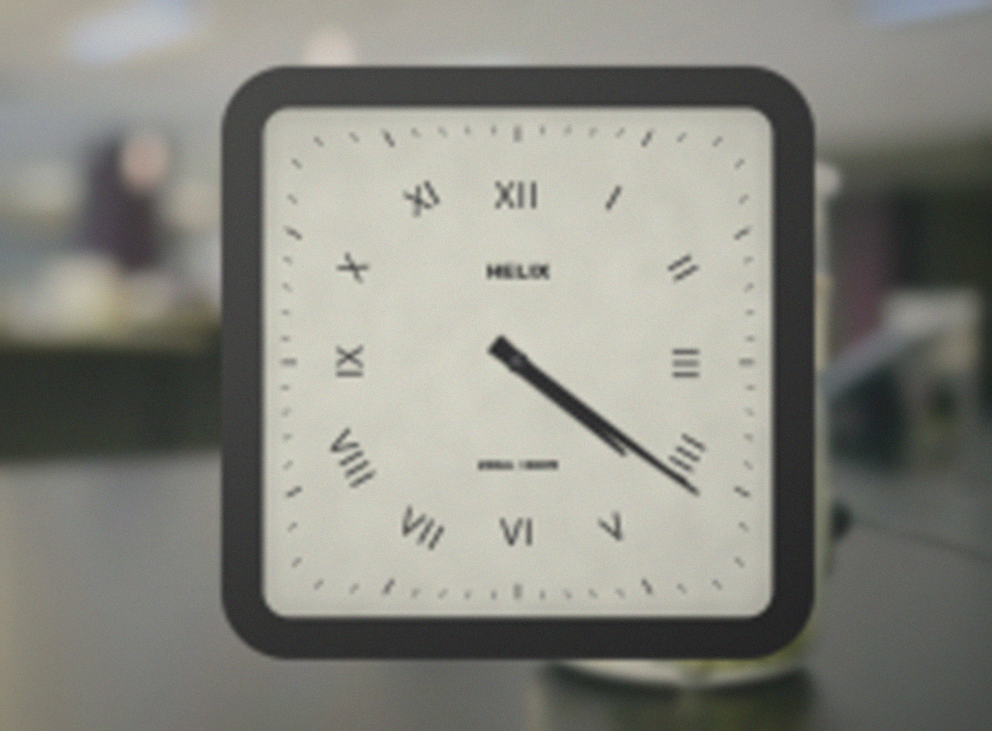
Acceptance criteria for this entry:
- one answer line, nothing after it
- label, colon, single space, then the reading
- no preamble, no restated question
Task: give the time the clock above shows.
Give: 4:21
